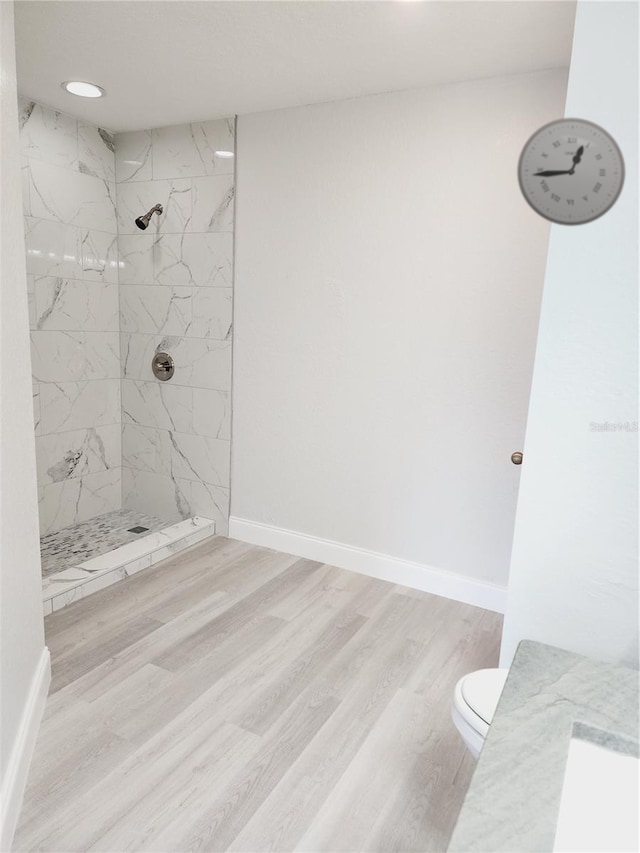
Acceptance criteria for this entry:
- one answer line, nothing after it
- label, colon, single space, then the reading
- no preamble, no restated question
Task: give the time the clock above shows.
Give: 12:44
